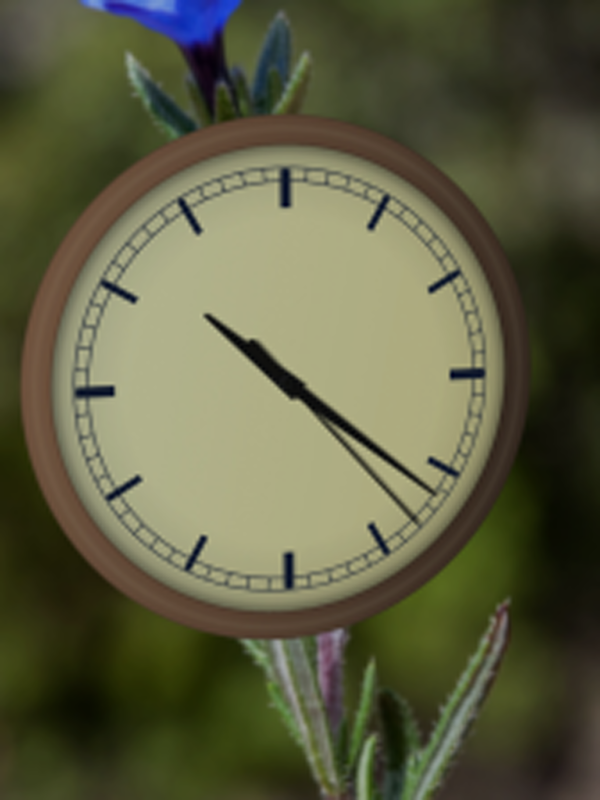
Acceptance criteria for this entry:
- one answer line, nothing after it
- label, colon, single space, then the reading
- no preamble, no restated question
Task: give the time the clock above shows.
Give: 10:21:23
